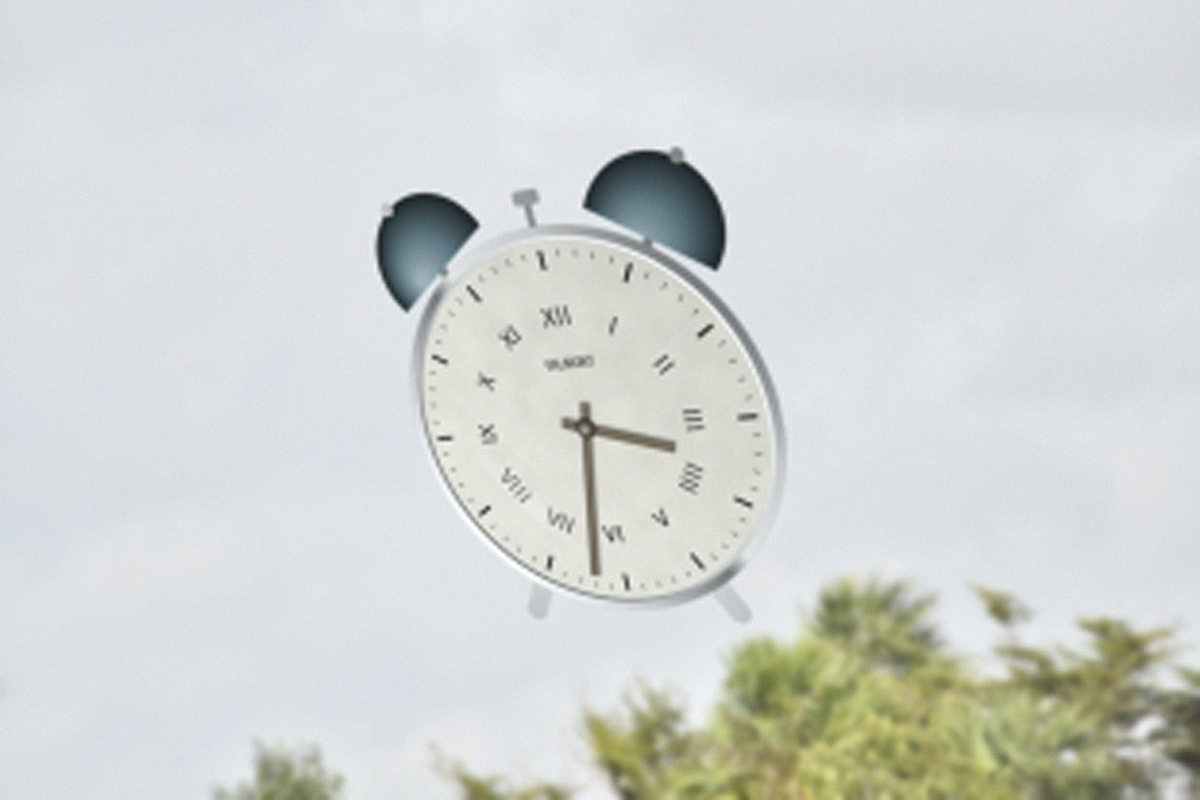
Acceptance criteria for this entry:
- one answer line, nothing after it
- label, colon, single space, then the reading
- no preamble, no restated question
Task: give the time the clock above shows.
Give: 3:32
